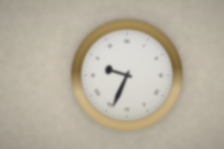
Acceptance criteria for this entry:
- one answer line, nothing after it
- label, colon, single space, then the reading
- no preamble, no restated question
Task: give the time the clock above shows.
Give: 9:34
